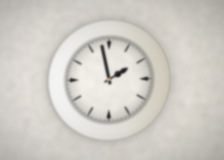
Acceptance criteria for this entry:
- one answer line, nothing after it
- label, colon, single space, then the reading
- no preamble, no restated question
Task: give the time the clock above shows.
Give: 1:58
